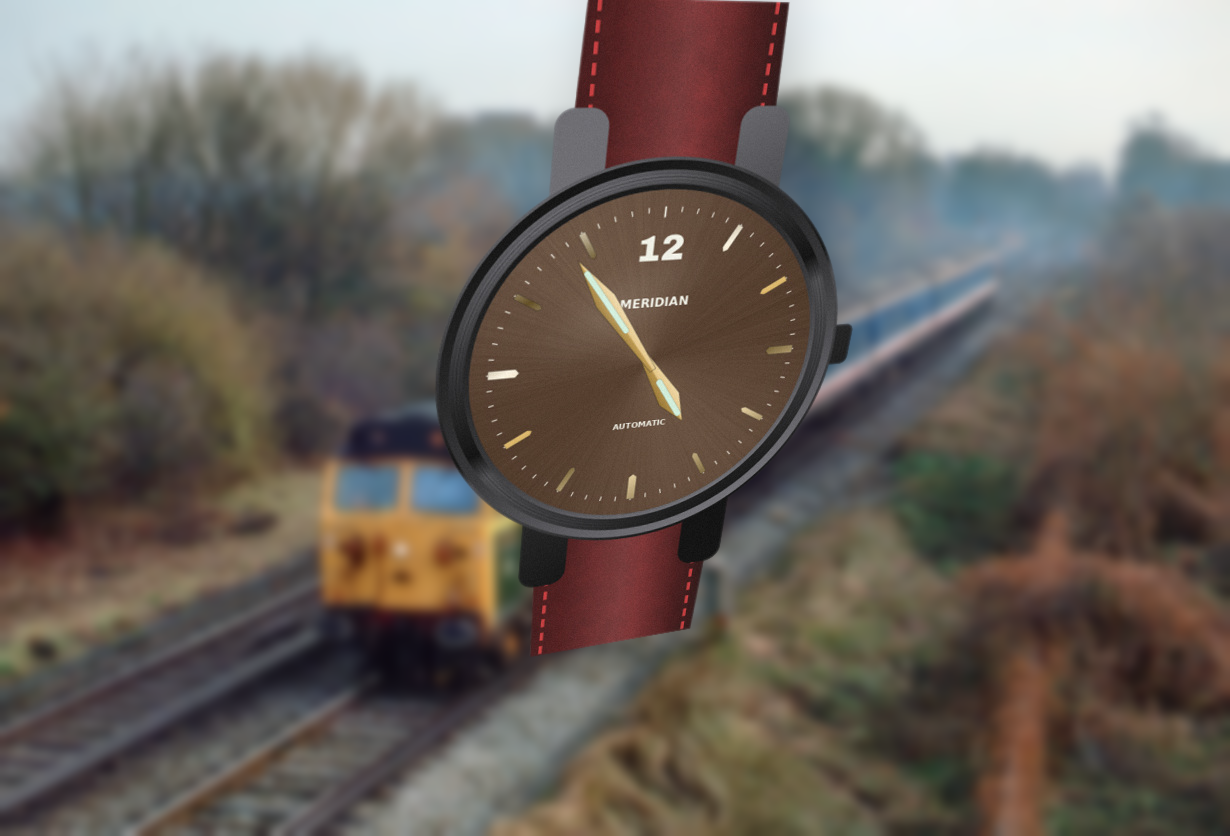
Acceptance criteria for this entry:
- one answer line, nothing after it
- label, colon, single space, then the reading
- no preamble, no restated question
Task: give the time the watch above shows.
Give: 4:54
